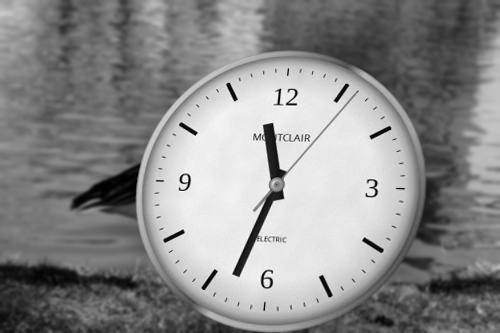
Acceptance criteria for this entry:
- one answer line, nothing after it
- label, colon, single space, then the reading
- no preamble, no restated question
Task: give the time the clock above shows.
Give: 11:33:06
